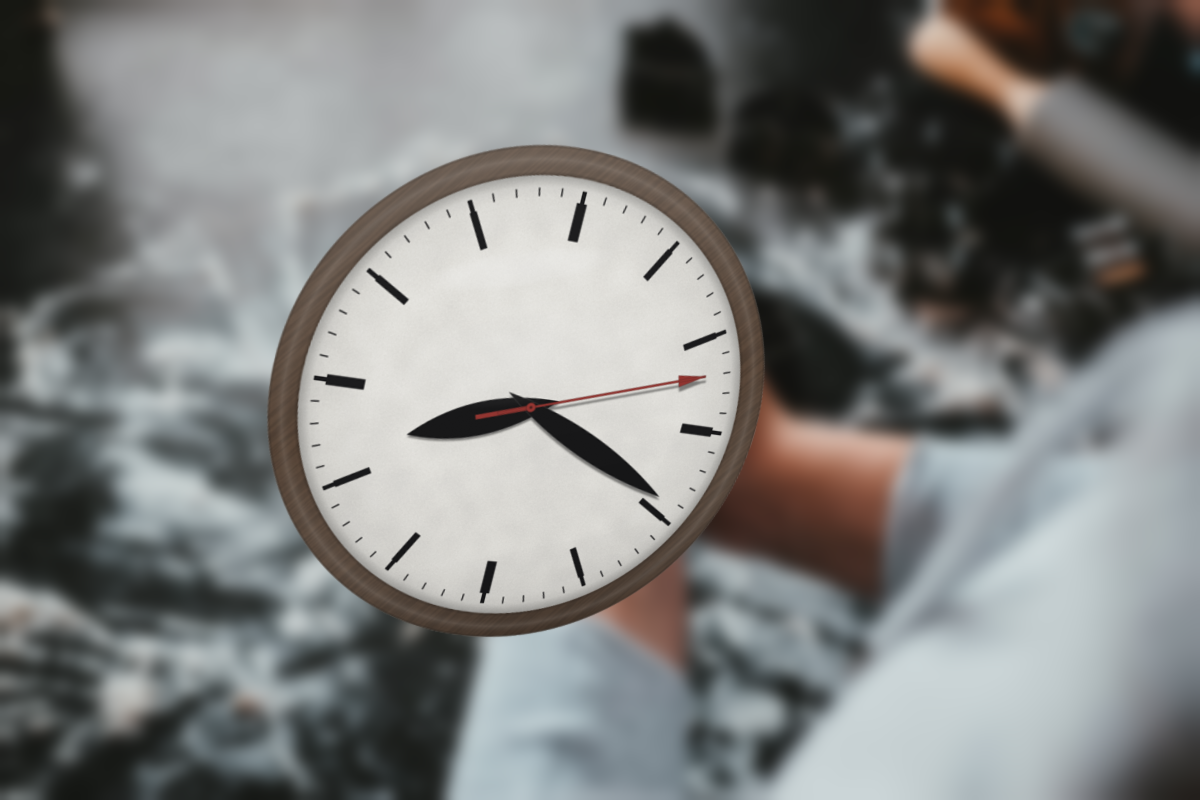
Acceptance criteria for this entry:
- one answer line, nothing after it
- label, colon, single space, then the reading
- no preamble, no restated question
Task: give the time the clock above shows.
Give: 8:19:12
